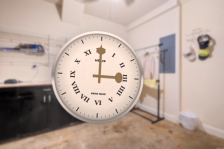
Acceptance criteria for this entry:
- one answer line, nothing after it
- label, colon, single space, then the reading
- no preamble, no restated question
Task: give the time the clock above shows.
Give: 3:00
